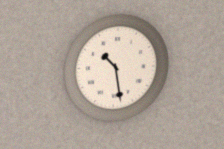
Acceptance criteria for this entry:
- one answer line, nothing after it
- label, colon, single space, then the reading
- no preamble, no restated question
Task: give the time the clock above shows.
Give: 10:28
